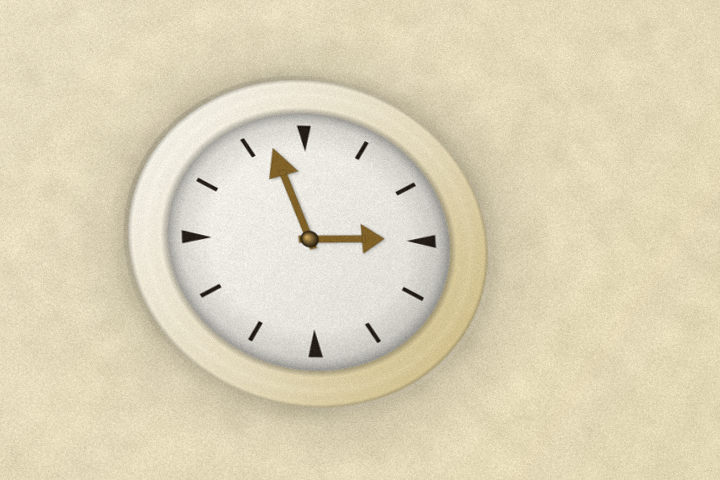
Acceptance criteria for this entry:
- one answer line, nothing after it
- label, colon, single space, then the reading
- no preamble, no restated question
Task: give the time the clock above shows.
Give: 2:57
